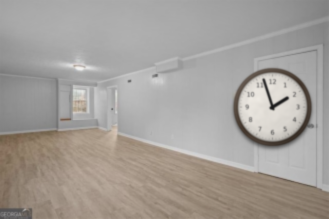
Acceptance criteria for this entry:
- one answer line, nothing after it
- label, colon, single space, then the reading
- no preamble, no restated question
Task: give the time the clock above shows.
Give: 1:57
